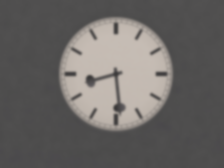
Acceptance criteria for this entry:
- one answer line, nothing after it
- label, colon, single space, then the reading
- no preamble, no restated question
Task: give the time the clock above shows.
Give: 8:29
